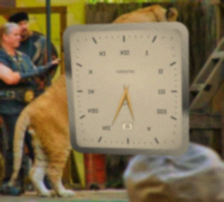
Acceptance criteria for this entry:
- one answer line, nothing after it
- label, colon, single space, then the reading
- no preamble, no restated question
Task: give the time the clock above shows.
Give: 5:34
